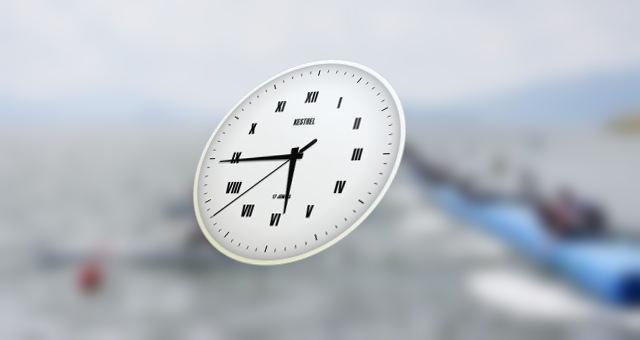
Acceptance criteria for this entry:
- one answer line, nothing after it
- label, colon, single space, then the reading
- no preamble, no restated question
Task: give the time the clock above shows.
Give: 5:44:38
